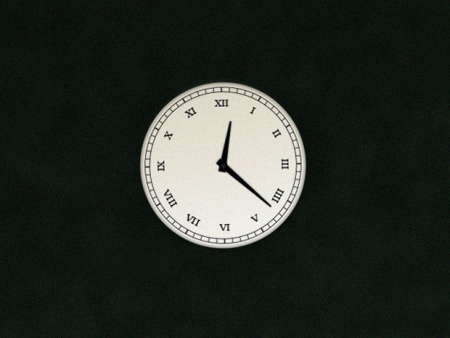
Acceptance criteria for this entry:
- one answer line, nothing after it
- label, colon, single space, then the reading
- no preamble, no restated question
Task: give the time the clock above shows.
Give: 12:22
